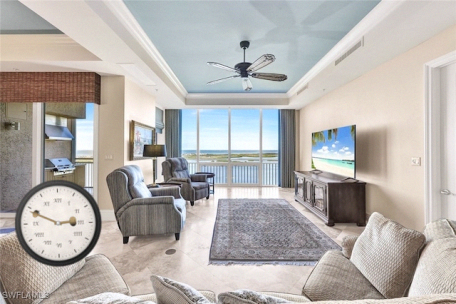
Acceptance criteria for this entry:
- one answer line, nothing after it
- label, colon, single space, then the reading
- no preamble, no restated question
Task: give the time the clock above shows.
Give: 2:49
